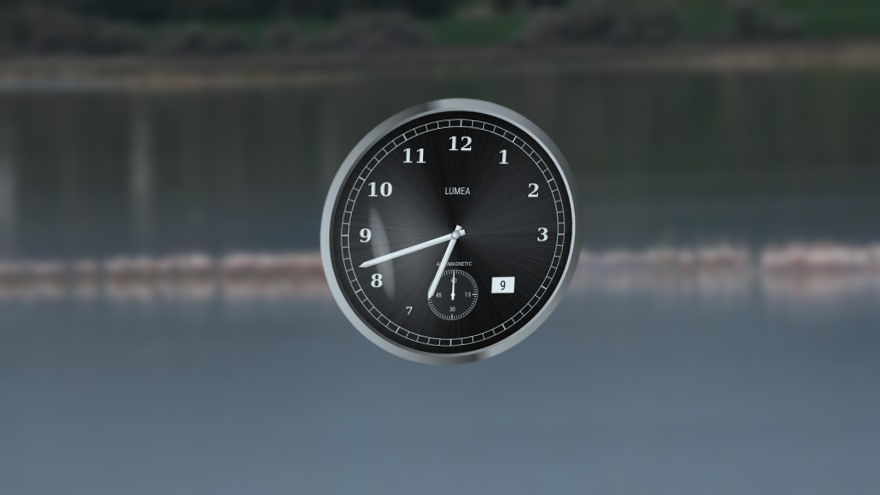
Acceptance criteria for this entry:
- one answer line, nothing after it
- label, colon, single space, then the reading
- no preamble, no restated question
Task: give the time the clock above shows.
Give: 6:42
